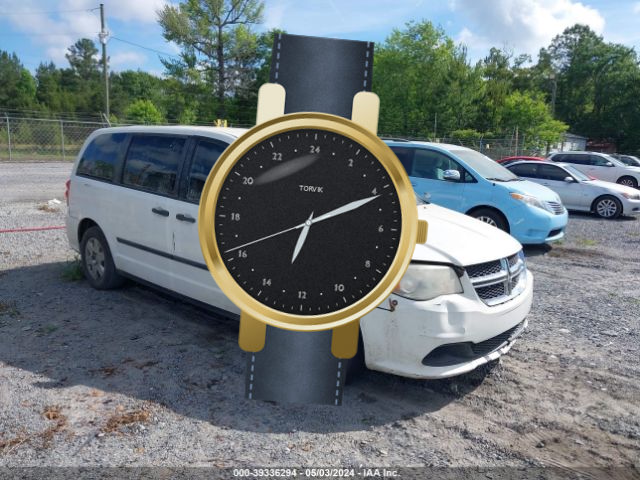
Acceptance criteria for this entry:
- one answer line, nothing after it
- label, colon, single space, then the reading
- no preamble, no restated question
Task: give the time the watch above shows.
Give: 13:10:41
